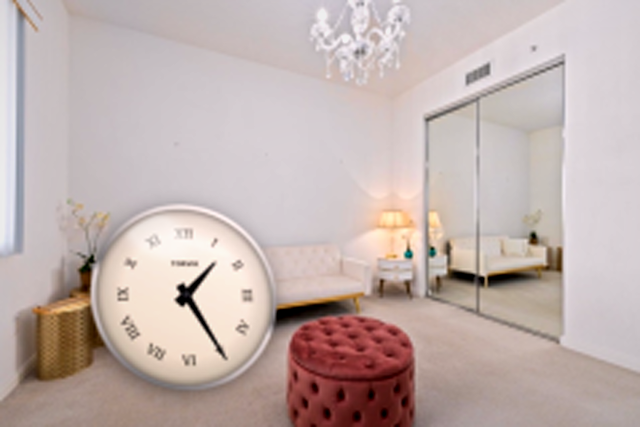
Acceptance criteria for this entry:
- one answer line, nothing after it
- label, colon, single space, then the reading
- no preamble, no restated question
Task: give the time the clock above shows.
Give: 1:25
